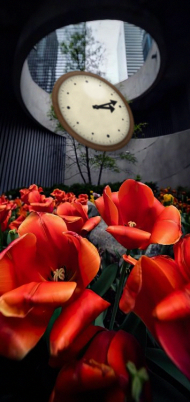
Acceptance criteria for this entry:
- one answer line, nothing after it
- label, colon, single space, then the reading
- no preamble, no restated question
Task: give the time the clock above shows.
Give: 3:13
